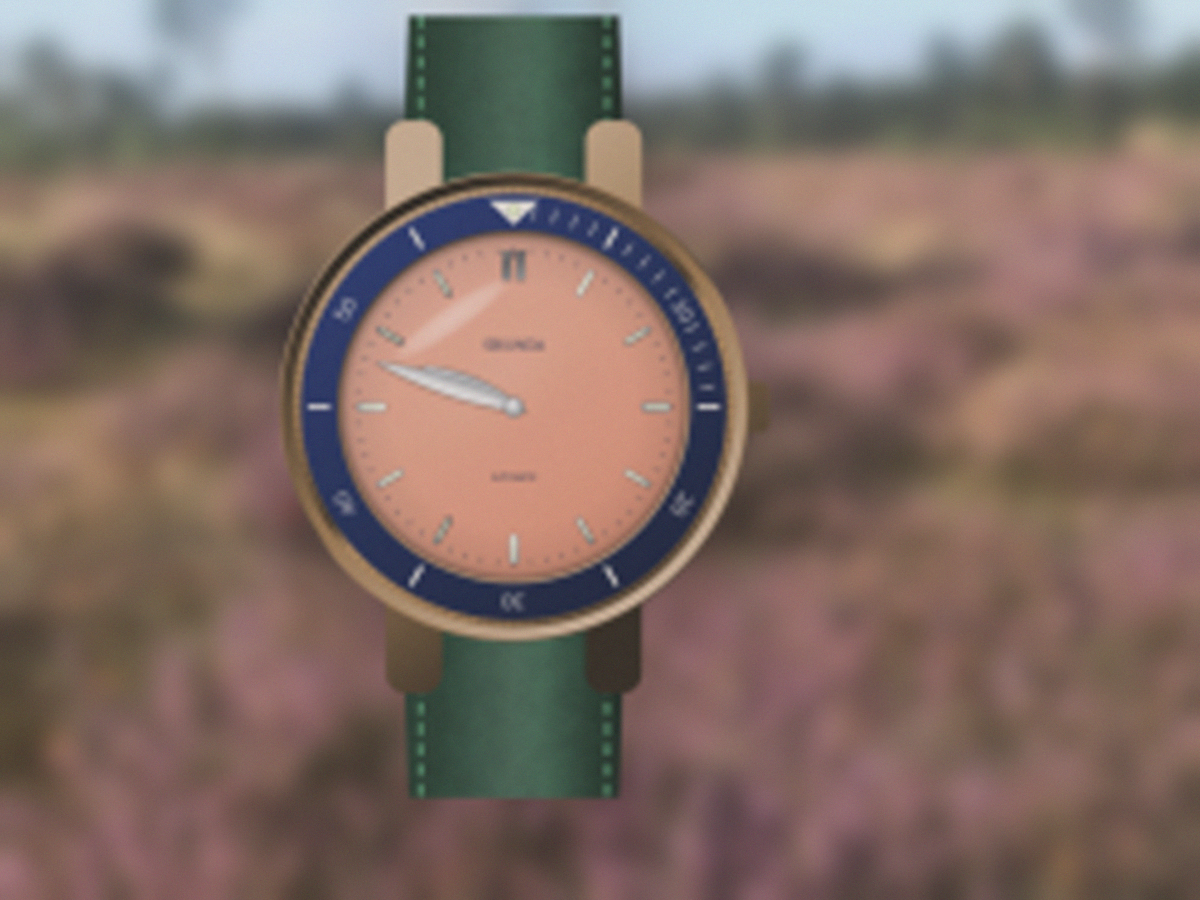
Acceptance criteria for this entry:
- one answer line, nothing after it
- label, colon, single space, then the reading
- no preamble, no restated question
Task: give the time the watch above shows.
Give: 9:48
